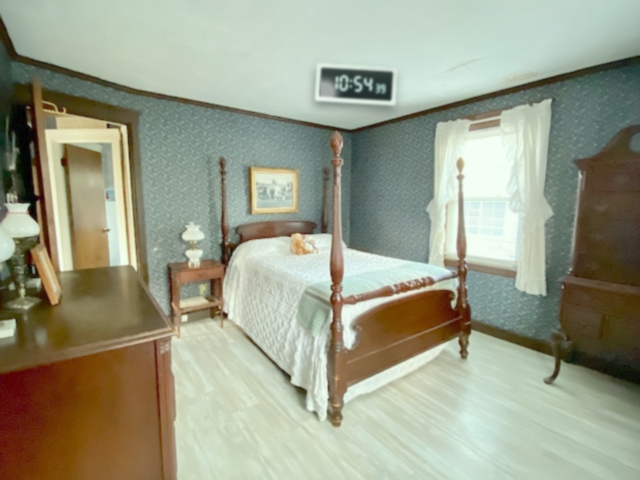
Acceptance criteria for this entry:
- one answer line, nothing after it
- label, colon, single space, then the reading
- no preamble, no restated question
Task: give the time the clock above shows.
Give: 10:54
